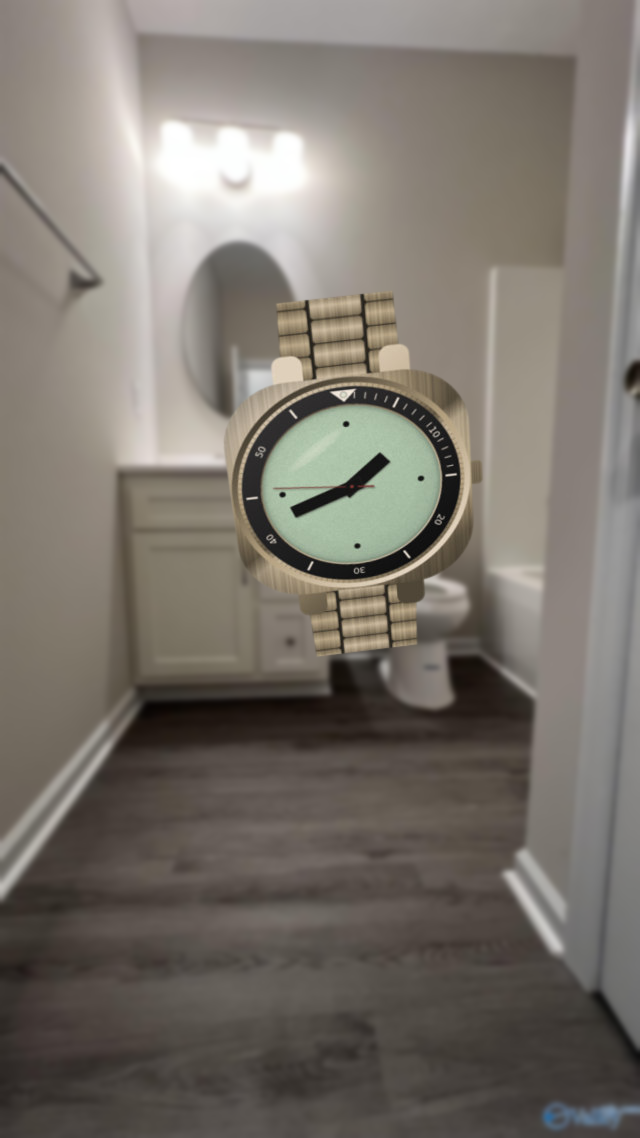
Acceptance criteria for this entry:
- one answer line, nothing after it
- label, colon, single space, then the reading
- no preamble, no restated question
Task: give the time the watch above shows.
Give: 1:41:46
